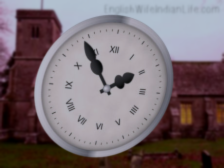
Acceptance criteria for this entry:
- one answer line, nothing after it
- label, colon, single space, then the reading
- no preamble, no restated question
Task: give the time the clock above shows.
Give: 1:54
